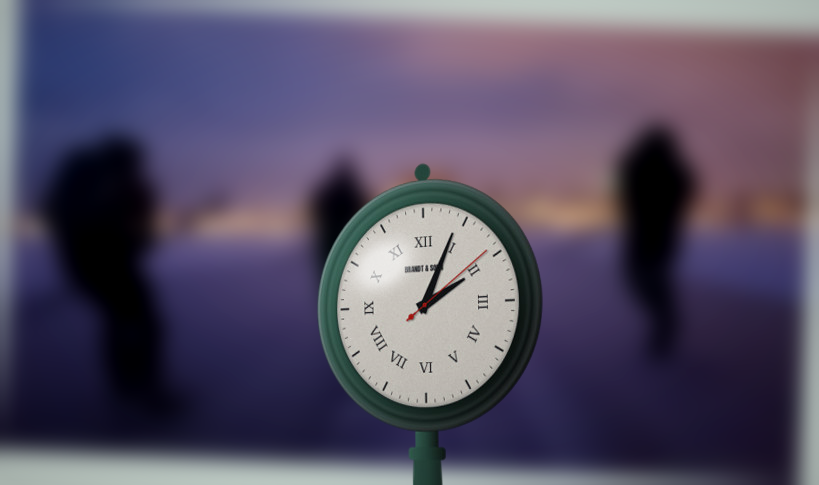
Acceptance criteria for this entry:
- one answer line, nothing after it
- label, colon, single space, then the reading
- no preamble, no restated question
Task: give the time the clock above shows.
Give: 2:04:09
